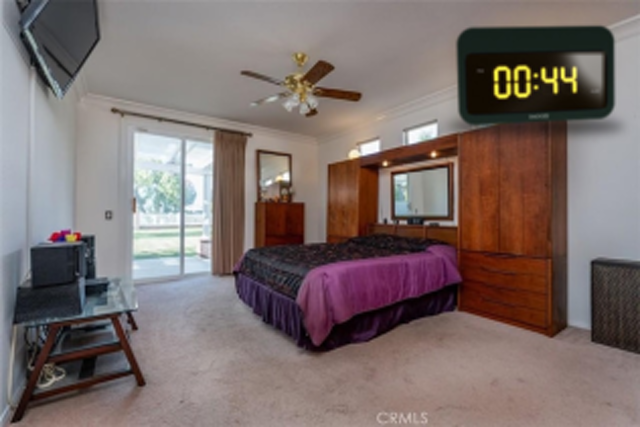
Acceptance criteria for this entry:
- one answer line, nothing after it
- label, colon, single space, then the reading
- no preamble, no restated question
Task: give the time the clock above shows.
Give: 0:44
